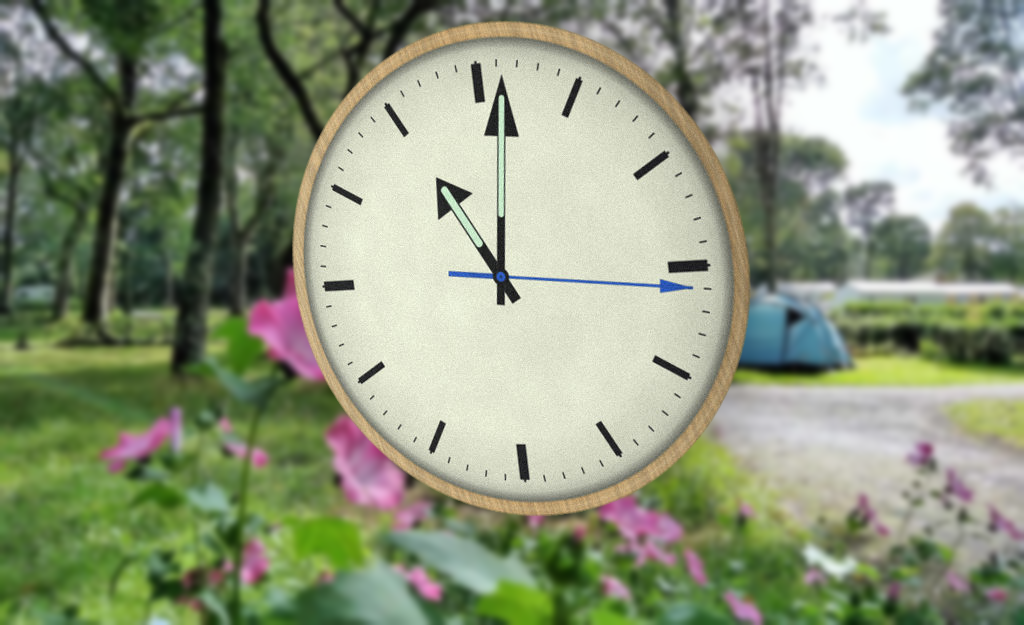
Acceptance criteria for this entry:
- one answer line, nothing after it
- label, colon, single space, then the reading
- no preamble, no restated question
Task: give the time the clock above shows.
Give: 11:01:16
